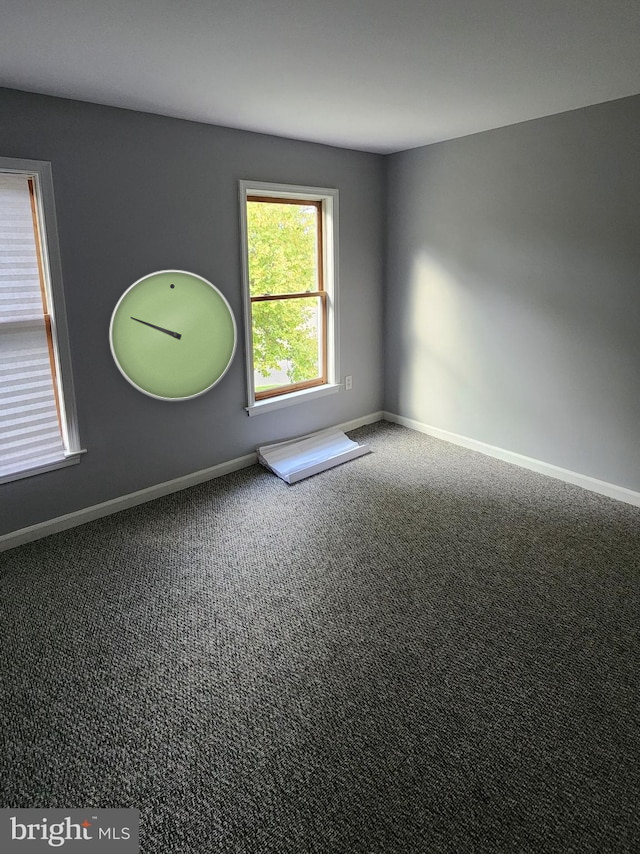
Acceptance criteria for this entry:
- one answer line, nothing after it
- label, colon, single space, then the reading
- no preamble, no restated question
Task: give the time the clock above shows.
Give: 9:49
